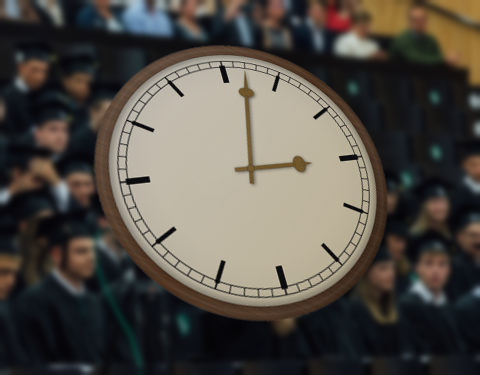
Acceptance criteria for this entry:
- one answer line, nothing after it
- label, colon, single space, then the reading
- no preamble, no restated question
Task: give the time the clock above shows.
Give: 3:02
